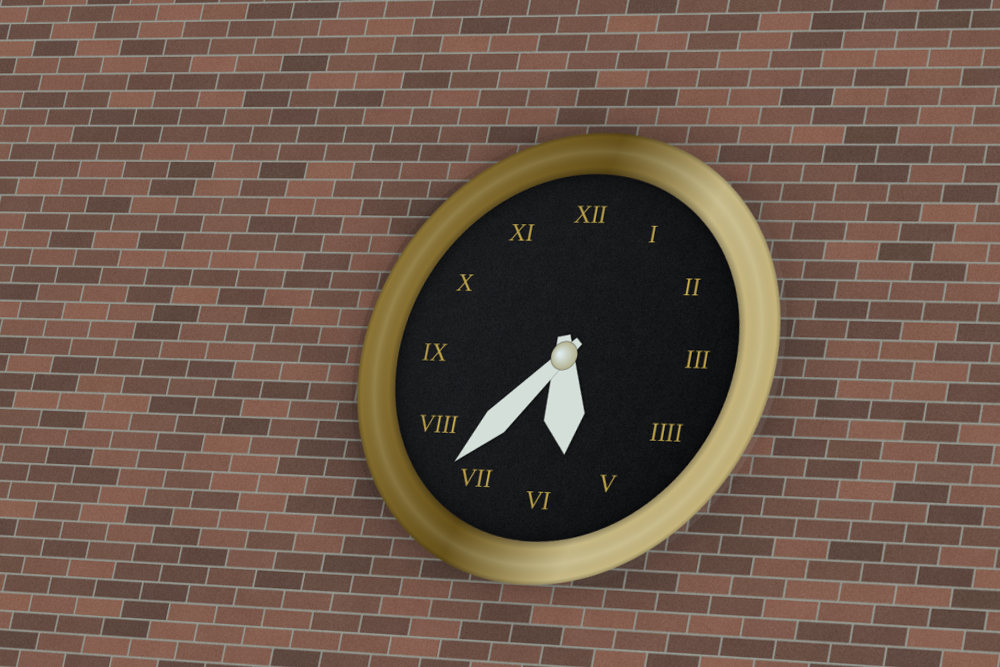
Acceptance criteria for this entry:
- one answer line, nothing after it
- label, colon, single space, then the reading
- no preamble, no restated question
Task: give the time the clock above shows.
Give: 5:37
